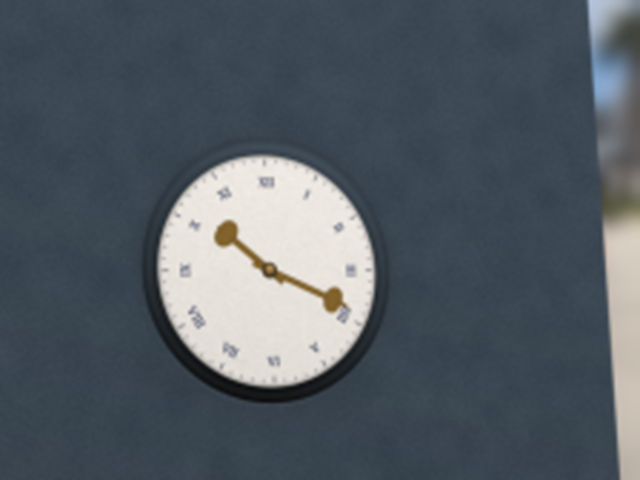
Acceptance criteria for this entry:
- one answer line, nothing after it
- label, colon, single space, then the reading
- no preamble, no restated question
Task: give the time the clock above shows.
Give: 10:19
